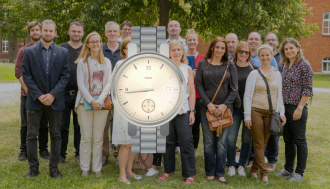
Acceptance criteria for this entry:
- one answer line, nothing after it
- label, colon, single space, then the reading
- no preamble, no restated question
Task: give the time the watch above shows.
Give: 8:44
